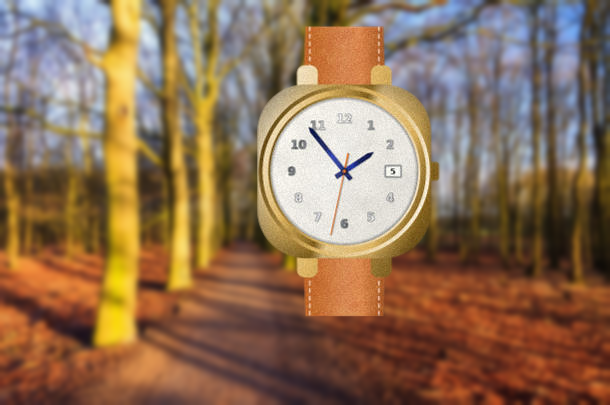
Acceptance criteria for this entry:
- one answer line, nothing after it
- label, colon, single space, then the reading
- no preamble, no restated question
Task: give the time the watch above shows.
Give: 1:53:32
